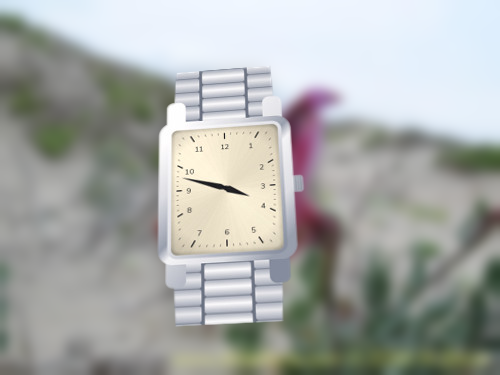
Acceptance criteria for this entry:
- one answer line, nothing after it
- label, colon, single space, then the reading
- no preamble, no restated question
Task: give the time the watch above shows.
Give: 3:48
